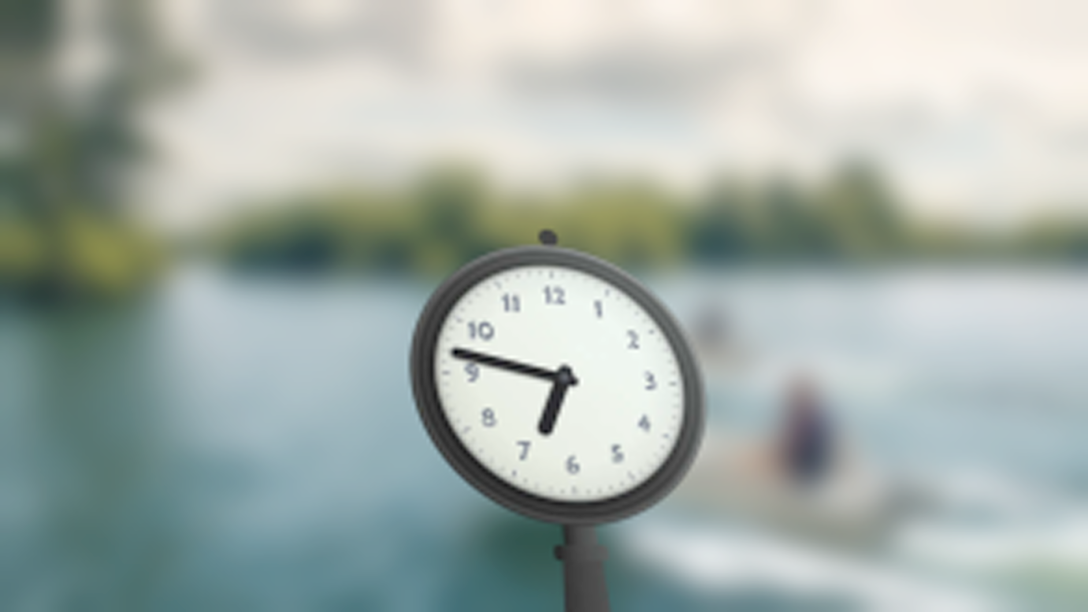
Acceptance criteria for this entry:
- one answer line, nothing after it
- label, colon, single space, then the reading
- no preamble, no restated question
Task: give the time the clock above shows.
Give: 6:47
